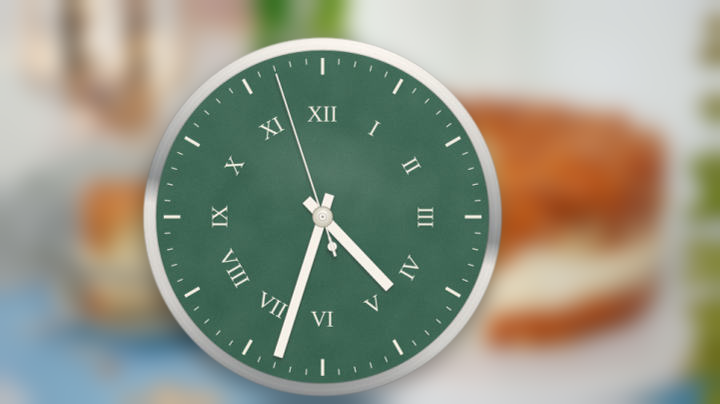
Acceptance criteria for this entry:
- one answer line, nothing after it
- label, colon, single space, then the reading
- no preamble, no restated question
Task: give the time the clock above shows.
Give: 4:32:57
